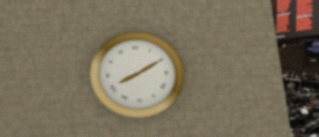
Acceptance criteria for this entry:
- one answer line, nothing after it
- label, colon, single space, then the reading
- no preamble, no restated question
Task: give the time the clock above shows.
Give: 8:10
